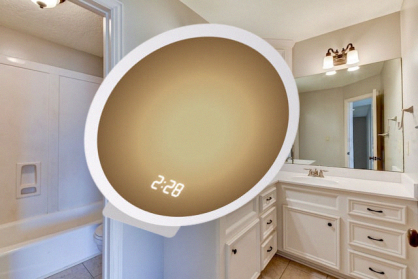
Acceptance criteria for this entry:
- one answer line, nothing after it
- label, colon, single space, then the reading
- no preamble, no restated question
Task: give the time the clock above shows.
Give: 2:28
